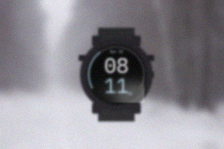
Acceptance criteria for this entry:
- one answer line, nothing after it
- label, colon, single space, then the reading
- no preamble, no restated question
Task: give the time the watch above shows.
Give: 8:11
